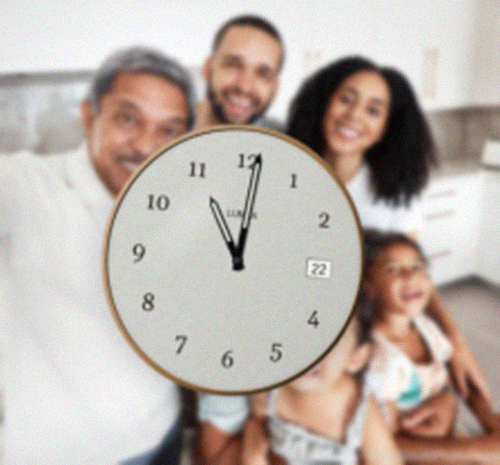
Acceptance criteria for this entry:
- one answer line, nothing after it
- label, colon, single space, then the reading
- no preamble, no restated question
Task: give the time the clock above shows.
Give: 11:01
